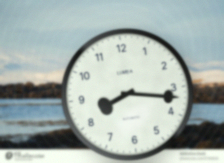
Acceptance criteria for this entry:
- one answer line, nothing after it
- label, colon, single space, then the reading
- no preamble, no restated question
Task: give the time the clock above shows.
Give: 8:17
